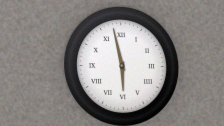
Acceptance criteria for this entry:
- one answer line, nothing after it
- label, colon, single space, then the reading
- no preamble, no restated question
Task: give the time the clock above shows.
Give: 5:58
